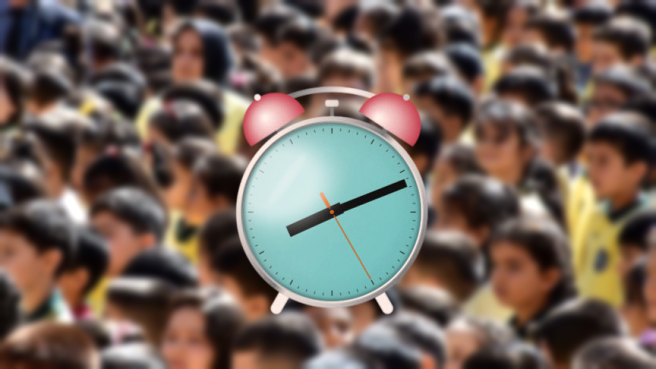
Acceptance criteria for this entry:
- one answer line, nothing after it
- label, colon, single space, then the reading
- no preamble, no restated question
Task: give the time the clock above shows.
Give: 8:11:25
